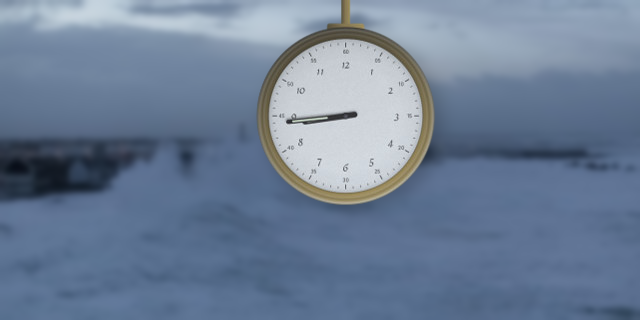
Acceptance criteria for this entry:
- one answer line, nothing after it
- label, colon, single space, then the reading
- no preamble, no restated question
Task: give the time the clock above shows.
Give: 8:44
